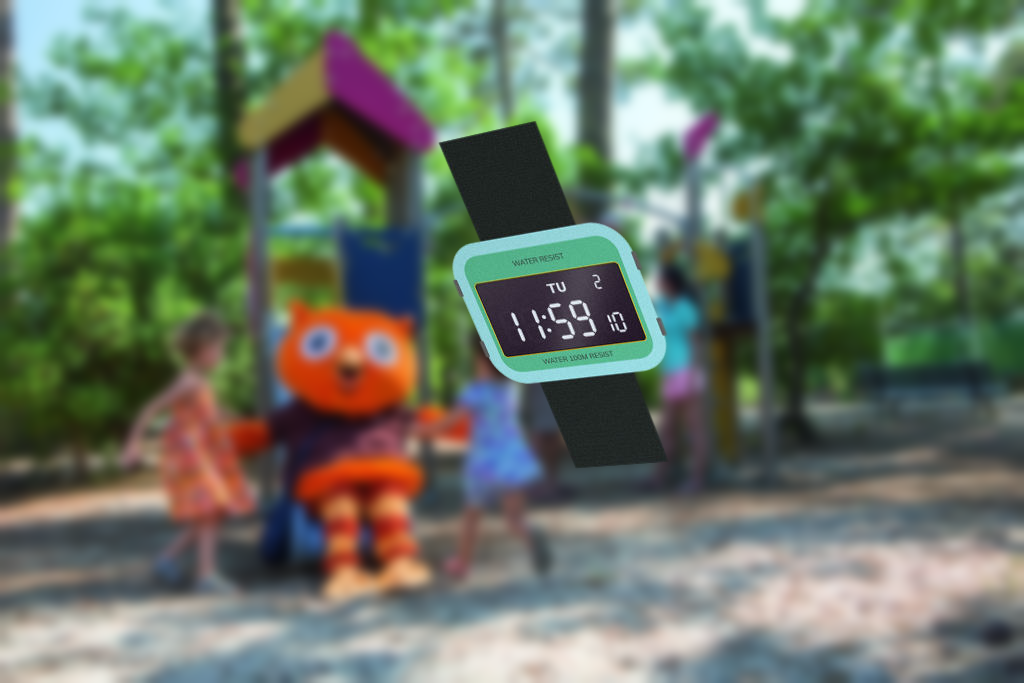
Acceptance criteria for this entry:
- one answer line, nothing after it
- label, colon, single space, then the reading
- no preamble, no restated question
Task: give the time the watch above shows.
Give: 11:59:10
